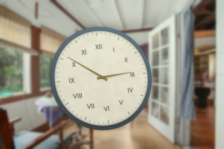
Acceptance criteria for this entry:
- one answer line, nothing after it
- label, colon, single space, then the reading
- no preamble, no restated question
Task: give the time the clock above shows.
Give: 2:51
